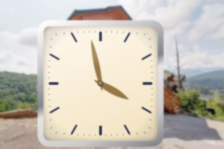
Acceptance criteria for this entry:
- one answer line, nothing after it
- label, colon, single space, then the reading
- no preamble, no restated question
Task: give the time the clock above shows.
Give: 3:58
